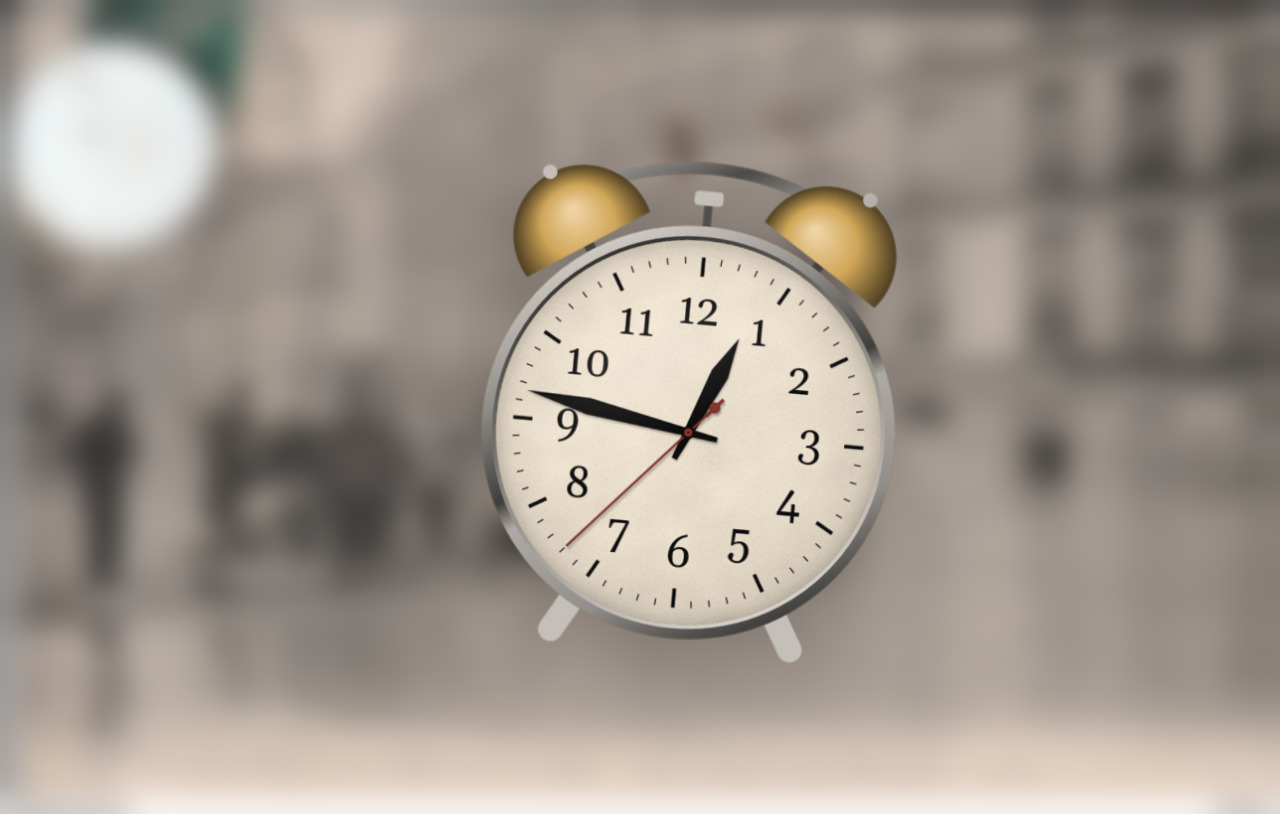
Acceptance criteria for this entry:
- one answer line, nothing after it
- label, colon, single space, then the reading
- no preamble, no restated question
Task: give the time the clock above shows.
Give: 12:46:37
